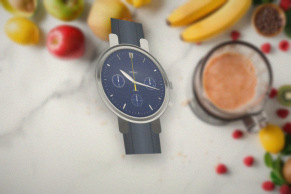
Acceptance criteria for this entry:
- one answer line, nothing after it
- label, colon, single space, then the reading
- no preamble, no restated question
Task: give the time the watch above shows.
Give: 10:17
